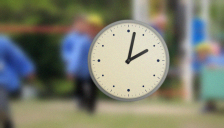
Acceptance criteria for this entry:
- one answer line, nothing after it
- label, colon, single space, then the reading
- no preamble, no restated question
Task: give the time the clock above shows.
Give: 2:02
